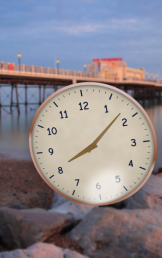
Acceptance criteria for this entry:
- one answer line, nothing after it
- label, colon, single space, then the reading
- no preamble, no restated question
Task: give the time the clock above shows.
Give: 8:08
